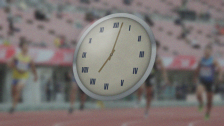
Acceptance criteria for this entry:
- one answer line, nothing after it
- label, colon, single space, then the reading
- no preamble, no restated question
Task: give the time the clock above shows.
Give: 7:02
